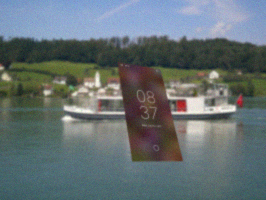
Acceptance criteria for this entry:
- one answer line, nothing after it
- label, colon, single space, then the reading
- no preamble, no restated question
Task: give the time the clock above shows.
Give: 8:37
